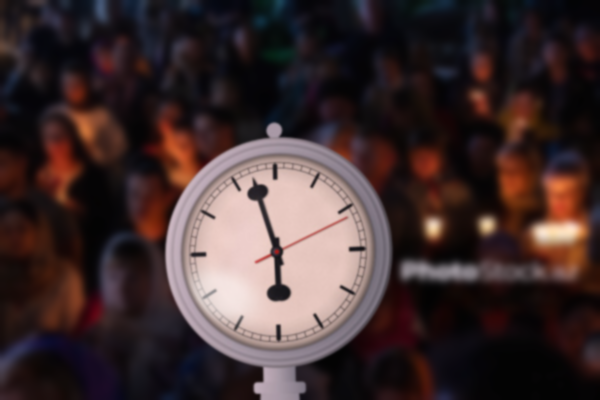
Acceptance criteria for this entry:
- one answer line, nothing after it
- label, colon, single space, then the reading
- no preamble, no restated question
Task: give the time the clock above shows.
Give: 5:57:11
